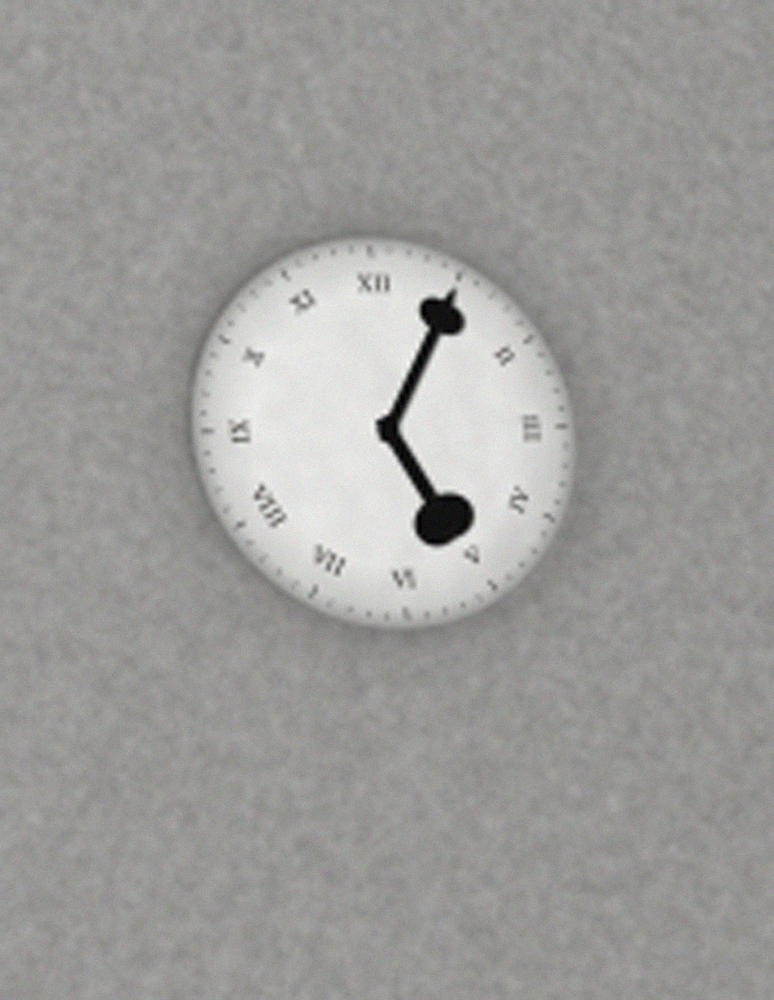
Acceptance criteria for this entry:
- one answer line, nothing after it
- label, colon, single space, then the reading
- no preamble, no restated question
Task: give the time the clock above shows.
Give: 5:05
